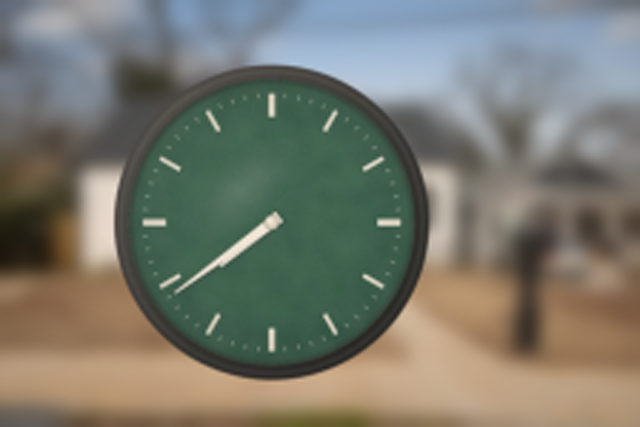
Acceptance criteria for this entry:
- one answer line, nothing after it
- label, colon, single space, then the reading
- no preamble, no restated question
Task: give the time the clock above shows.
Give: 7:39
